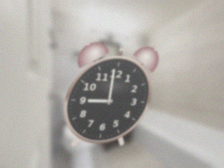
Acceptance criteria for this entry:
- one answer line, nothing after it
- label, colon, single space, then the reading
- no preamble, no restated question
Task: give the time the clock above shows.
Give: 8:59
